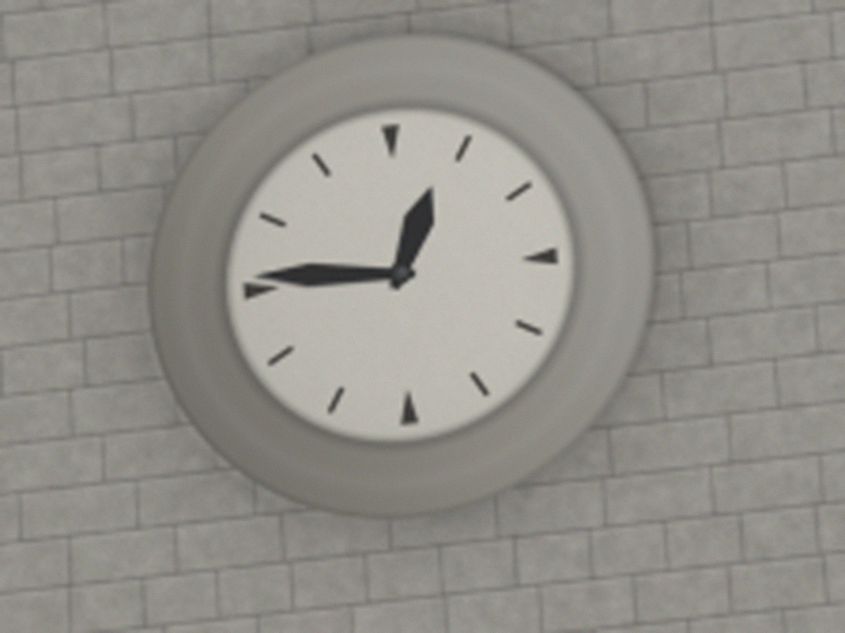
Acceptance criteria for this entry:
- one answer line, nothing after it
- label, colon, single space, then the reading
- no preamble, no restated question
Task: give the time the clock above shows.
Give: 12:46
